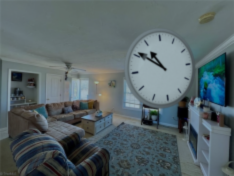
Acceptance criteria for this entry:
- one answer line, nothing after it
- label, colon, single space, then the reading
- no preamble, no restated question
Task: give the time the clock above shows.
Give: 10:51
